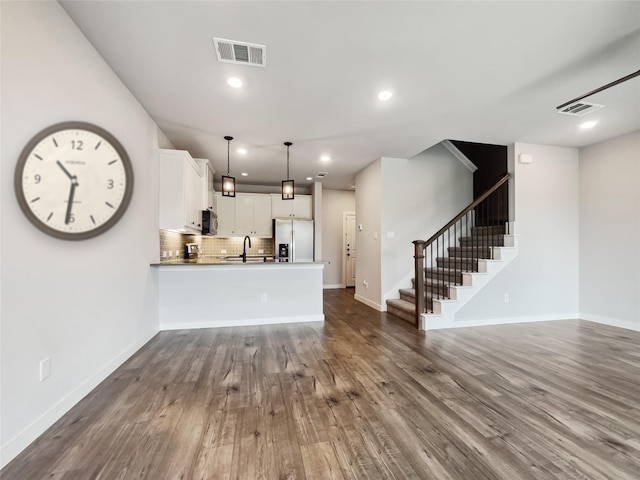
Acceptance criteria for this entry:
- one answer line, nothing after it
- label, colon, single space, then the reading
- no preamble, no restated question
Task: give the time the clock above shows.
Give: 10:31
